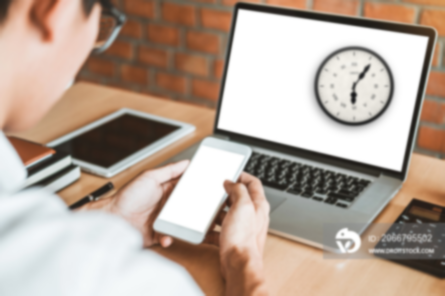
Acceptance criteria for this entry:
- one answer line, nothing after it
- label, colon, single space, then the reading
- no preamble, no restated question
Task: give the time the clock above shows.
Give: 6:06
